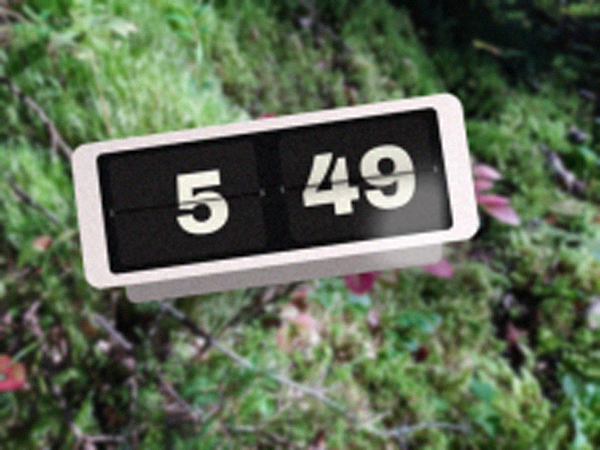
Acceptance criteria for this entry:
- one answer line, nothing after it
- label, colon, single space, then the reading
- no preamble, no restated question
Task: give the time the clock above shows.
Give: 5:49
